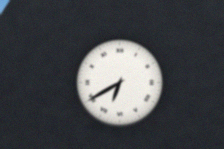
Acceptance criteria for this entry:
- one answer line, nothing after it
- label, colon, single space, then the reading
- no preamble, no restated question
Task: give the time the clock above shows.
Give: 6:40
